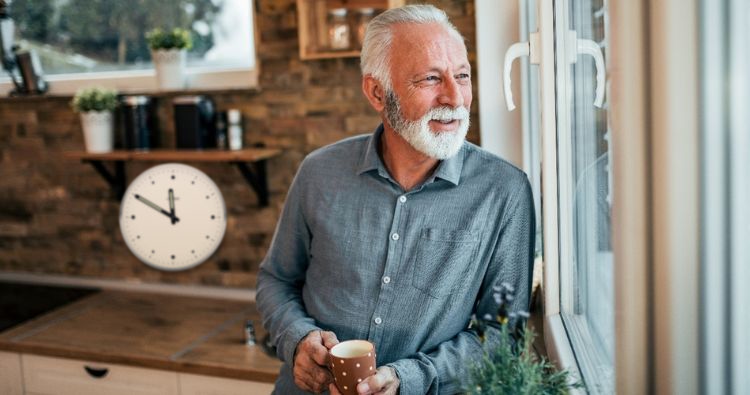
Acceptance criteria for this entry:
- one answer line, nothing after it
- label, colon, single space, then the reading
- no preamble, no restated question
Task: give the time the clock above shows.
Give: 11:50
